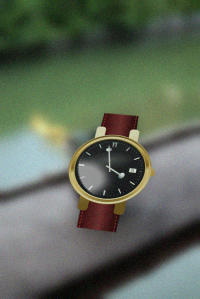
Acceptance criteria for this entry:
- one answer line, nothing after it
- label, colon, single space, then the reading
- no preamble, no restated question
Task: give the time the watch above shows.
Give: 3:58
